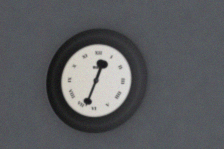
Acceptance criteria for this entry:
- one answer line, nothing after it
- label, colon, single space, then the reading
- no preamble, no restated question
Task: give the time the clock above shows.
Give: 12:33
